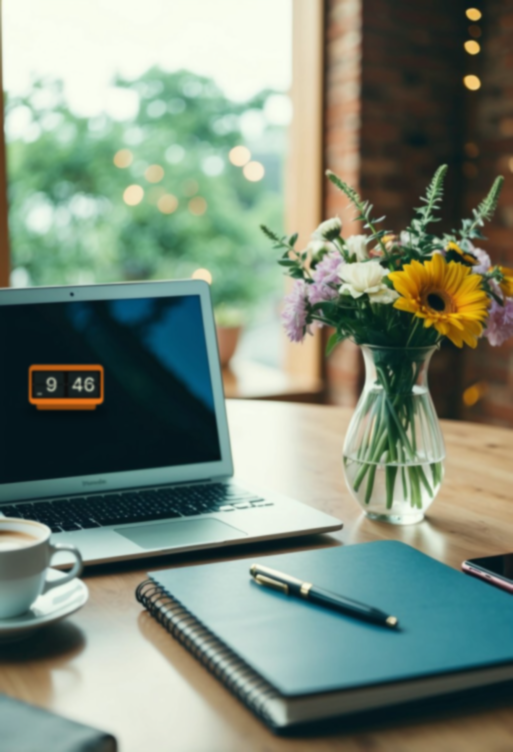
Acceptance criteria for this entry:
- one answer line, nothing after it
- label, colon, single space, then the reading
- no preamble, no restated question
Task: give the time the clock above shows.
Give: 9:46
